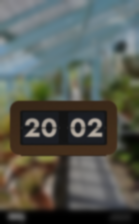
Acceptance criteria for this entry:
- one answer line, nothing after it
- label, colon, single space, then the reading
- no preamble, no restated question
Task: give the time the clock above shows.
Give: 20:02
